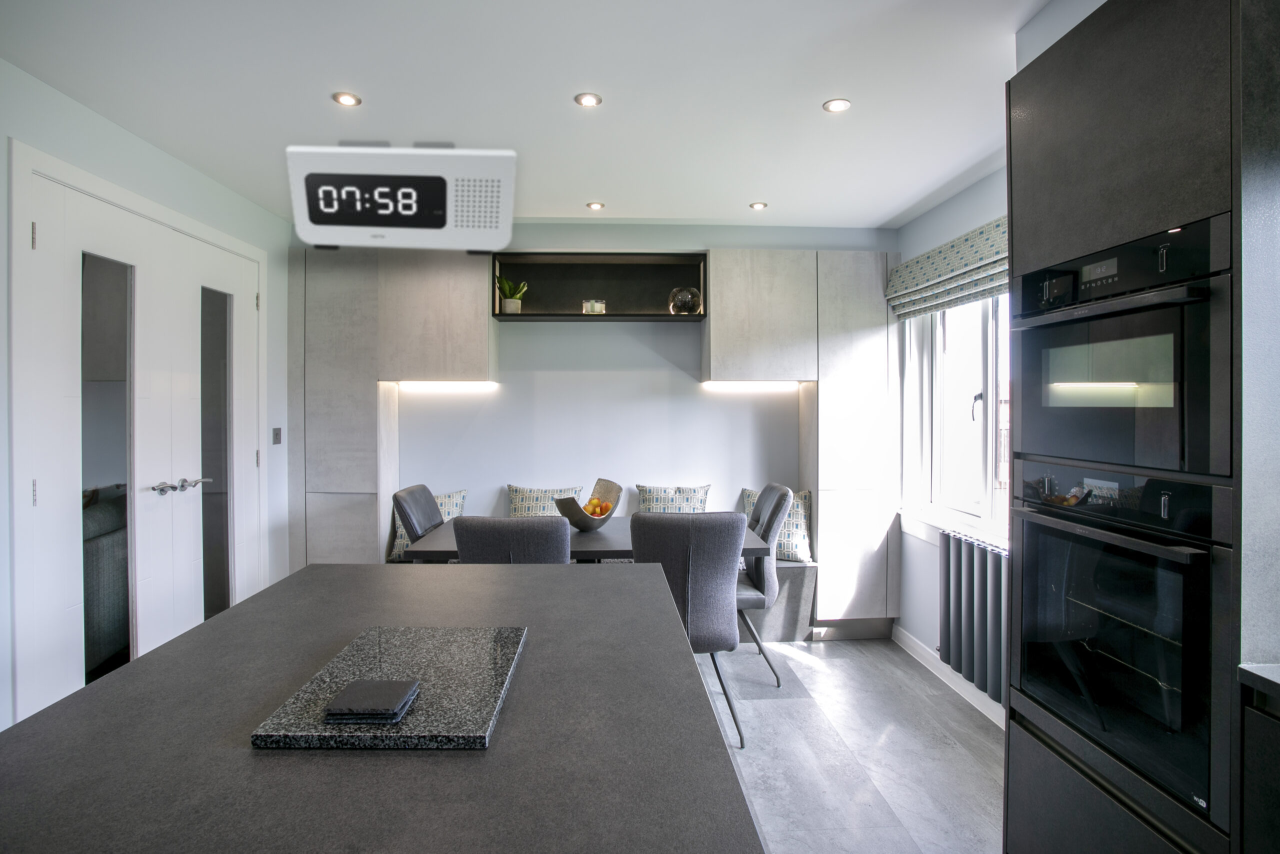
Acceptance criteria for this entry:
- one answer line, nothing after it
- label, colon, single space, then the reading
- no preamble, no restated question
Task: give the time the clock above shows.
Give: 7:58
